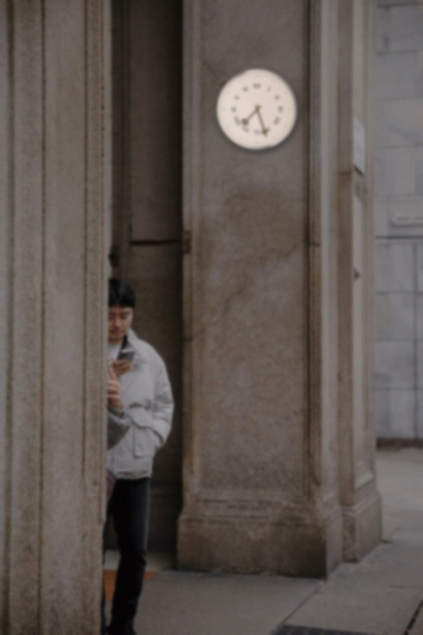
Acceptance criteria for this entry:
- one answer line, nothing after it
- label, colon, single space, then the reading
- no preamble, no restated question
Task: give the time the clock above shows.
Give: 7:27
